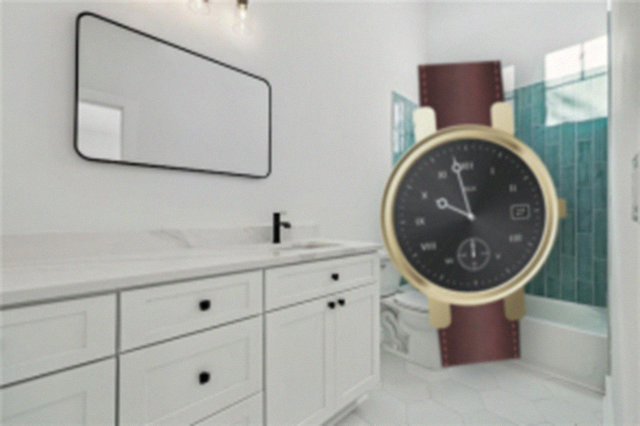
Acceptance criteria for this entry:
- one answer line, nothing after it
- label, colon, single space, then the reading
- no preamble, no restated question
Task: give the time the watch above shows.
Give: 9:58
